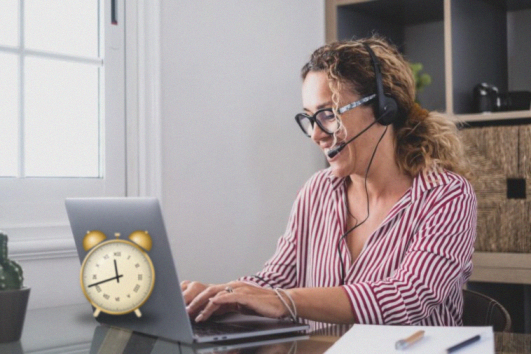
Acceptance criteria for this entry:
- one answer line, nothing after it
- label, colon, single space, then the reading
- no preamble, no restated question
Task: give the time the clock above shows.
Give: 11:42
